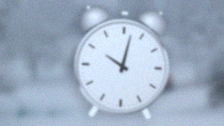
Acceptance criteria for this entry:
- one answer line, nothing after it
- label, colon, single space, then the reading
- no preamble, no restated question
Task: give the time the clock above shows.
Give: 10:02
